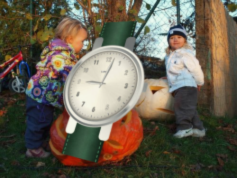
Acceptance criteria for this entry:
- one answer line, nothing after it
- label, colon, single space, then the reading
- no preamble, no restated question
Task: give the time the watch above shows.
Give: 9:02
